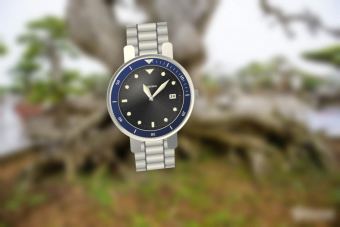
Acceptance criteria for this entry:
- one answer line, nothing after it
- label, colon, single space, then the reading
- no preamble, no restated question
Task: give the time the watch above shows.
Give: 11:08
